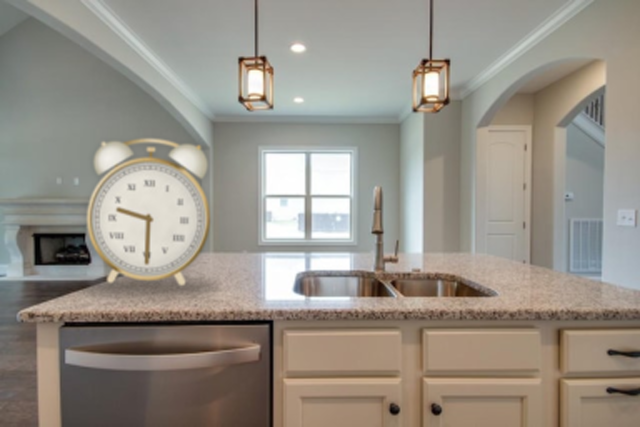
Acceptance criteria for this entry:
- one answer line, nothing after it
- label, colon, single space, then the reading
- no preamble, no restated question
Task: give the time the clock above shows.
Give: 9:30
